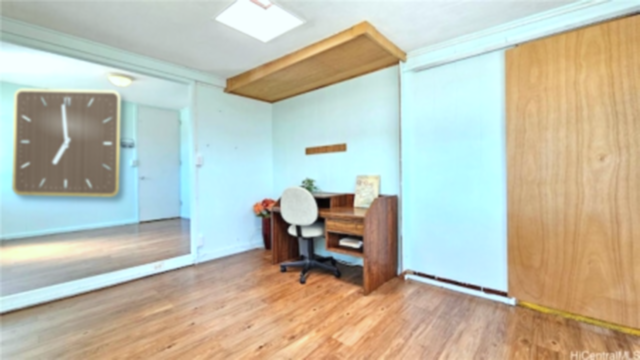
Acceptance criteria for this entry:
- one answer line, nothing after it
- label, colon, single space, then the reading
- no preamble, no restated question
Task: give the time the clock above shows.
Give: 6:59
